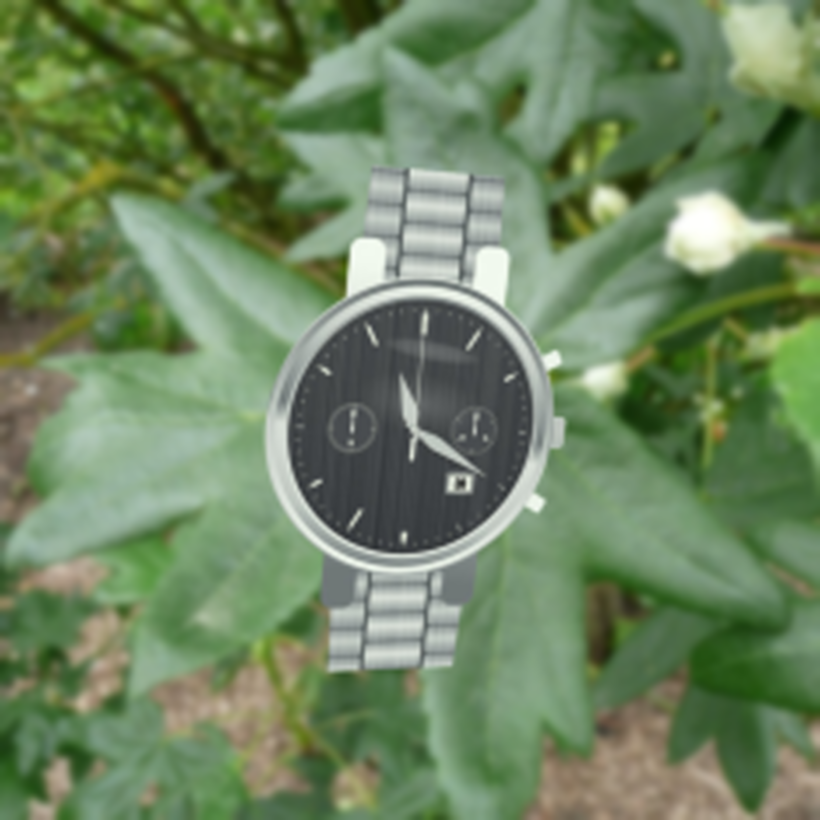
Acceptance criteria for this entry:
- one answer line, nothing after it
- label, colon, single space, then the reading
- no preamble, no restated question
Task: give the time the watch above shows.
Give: 11:20
